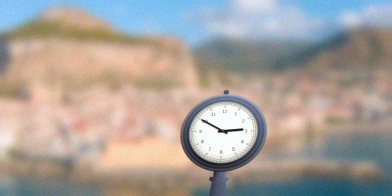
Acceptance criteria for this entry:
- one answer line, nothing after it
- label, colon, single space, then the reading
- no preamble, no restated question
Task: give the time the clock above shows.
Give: 2:50
